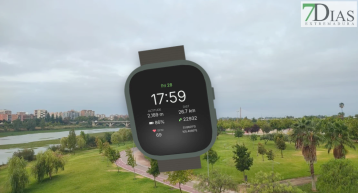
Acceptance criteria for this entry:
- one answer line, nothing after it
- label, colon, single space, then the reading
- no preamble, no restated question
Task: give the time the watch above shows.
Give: 17:59
